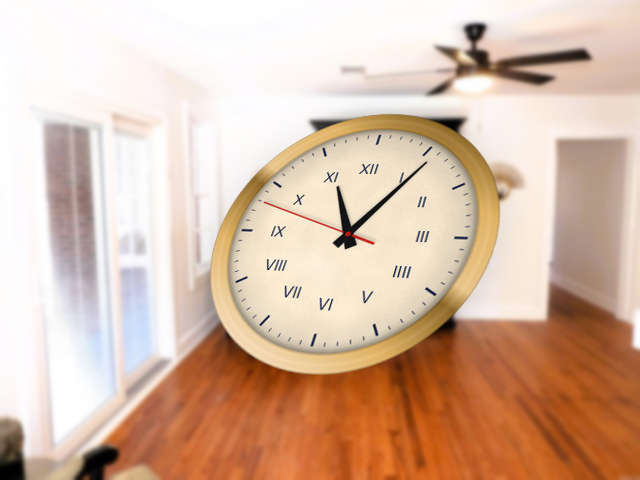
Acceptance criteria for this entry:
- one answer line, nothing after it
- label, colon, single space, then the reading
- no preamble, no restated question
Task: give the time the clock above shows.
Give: 11:05:48
